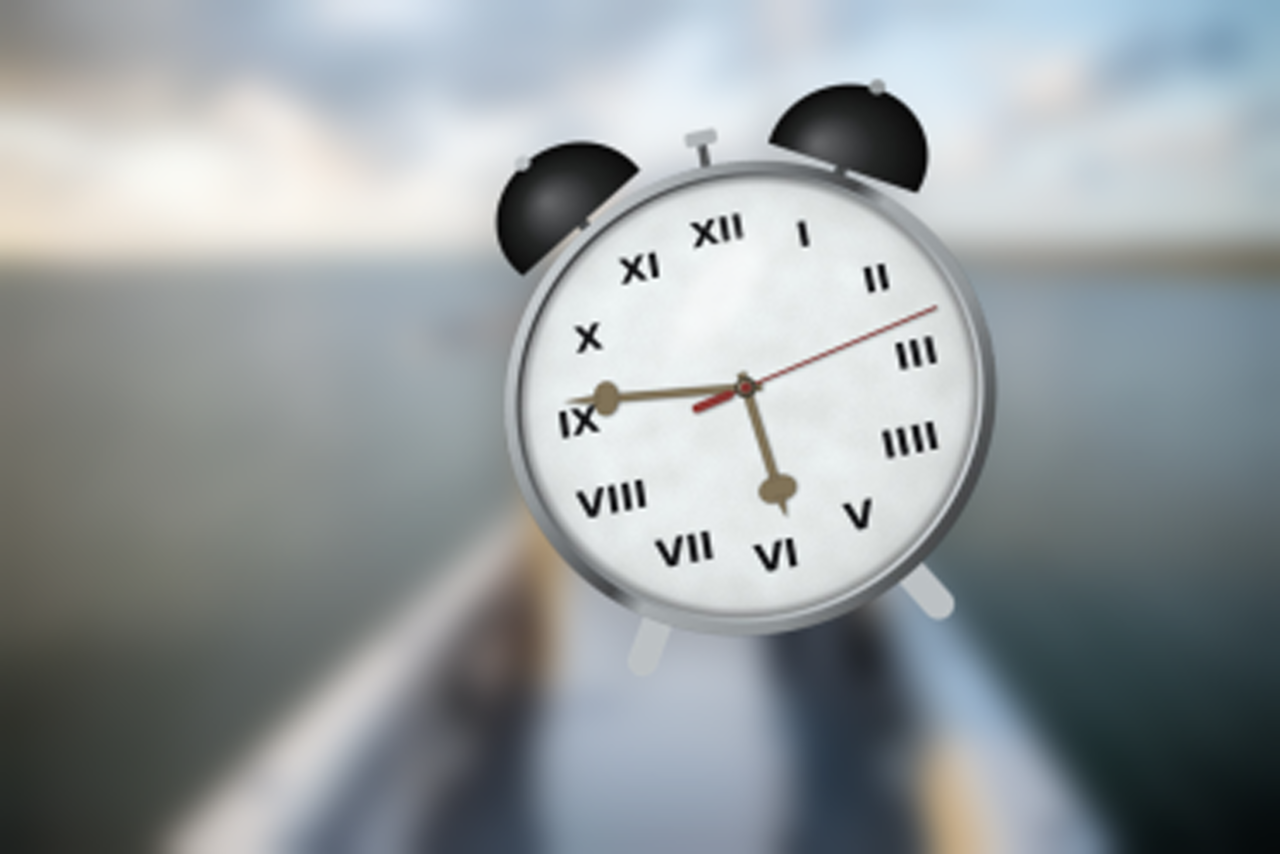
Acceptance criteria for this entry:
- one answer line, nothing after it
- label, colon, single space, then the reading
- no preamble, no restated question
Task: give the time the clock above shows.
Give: 5:46:13
